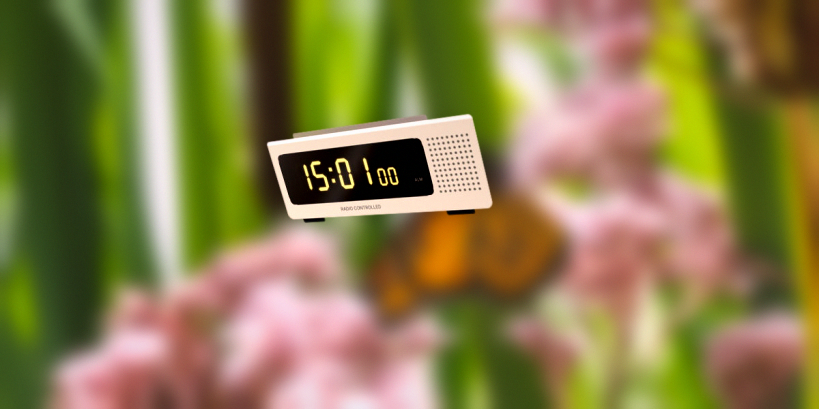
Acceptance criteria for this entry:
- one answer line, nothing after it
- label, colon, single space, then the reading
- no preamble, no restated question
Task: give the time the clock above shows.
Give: 15:01:00
